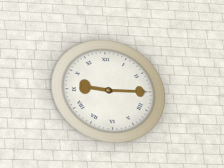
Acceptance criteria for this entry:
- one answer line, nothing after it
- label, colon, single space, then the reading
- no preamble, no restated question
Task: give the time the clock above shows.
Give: 9:15
